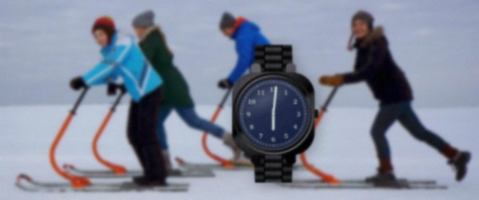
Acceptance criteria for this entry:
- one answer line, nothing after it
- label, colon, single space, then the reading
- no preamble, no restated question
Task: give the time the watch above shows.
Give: 6:01
